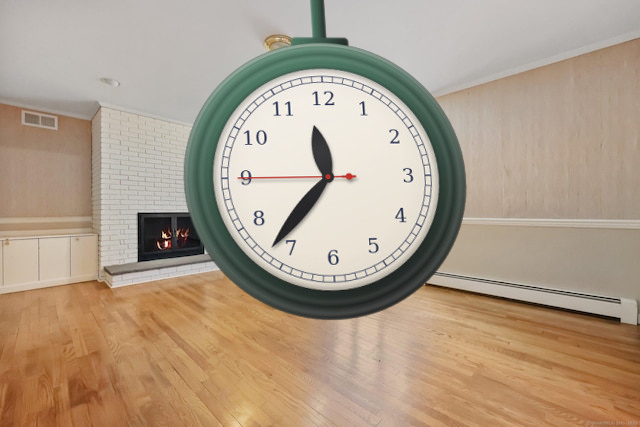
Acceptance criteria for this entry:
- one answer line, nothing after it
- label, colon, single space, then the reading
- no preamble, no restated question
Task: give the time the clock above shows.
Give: 11:36:45
